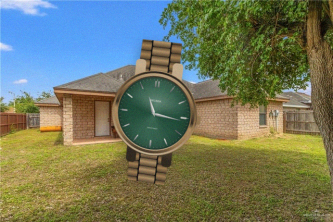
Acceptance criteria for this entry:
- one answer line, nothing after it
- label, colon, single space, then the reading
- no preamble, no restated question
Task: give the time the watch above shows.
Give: 11:16
